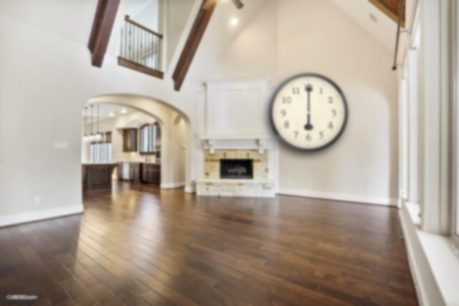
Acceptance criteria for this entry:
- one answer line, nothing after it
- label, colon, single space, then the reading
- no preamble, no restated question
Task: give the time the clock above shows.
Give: 6:00
